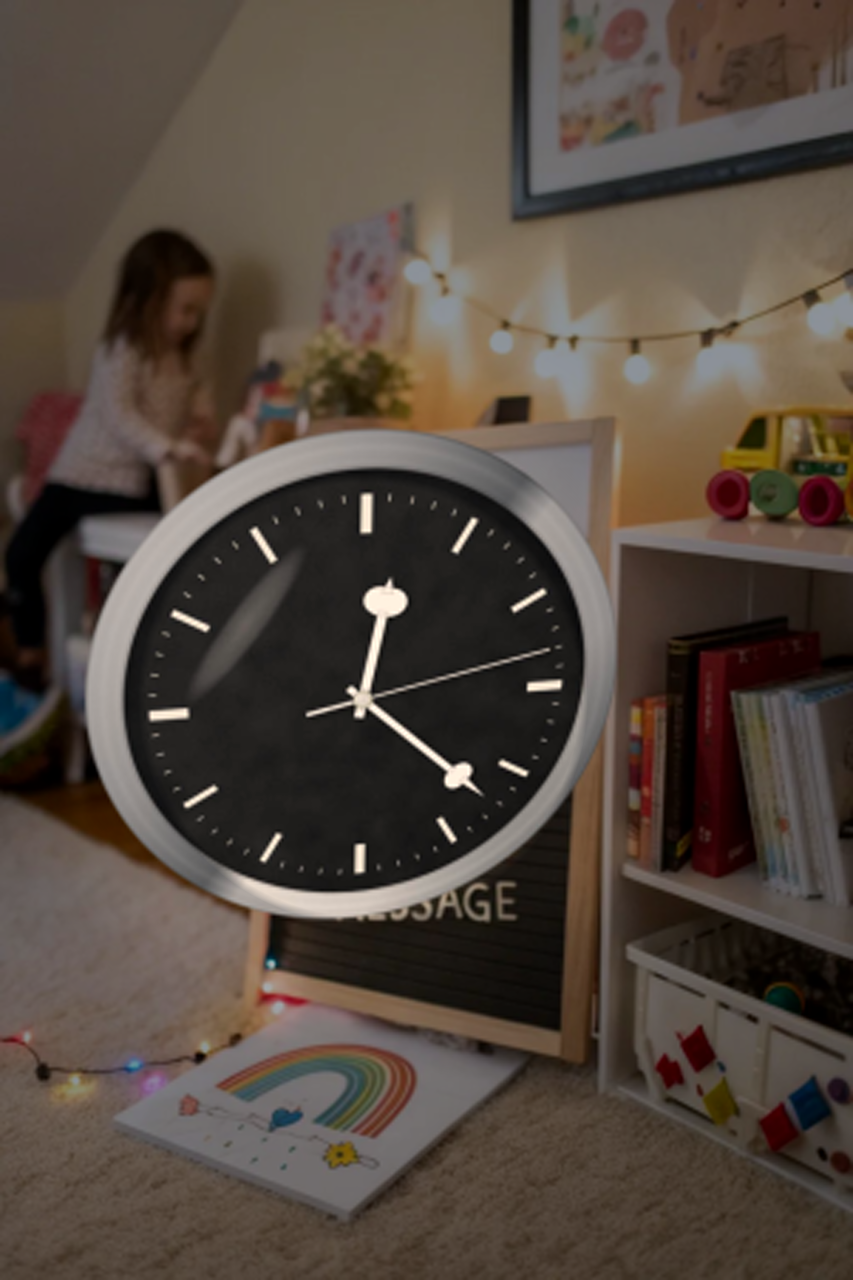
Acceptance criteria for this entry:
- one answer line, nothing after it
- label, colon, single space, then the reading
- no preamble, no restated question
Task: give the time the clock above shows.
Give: 12:22:13
